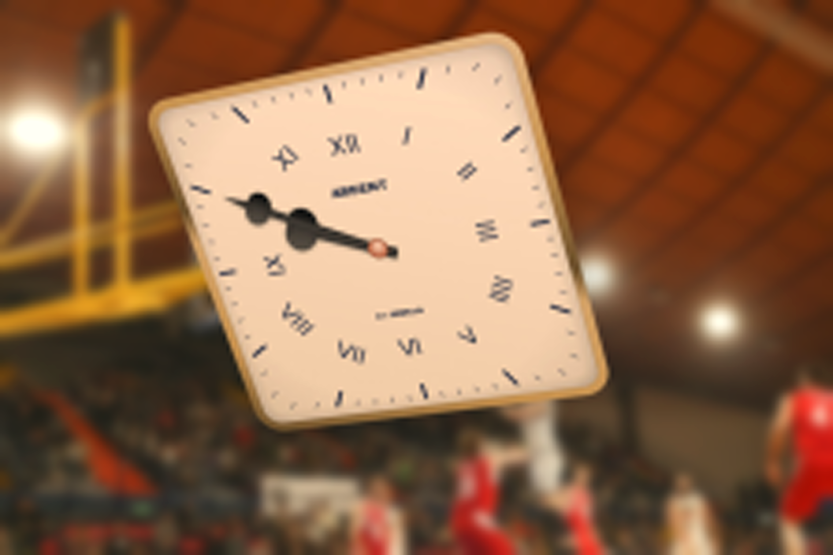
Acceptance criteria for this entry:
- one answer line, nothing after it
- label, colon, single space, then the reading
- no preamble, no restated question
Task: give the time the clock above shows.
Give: 9:50
